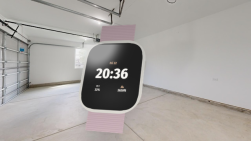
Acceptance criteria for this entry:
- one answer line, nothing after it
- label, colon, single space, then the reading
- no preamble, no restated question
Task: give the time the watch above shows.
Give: 20:36
